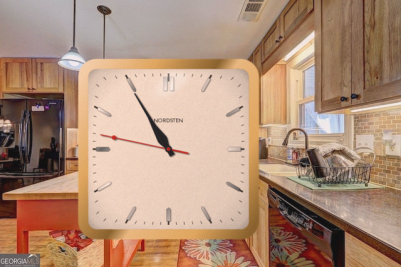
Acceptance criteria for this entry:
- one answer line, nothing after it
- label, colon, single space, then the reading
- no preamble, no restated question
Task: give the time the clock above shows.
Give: 10:54:47
